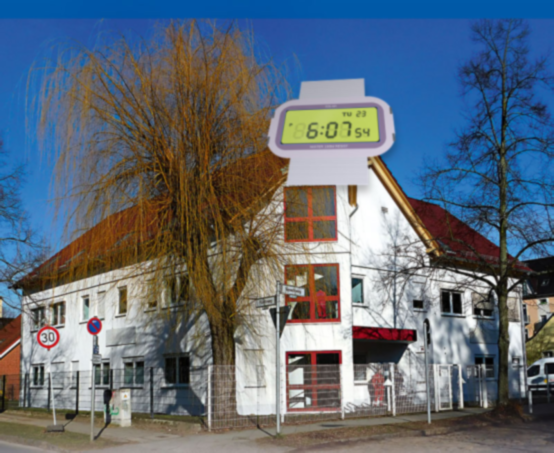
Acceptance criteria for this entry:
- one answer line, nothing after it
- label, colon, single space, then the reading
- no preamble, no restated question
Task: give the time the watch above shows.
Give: 6:07
